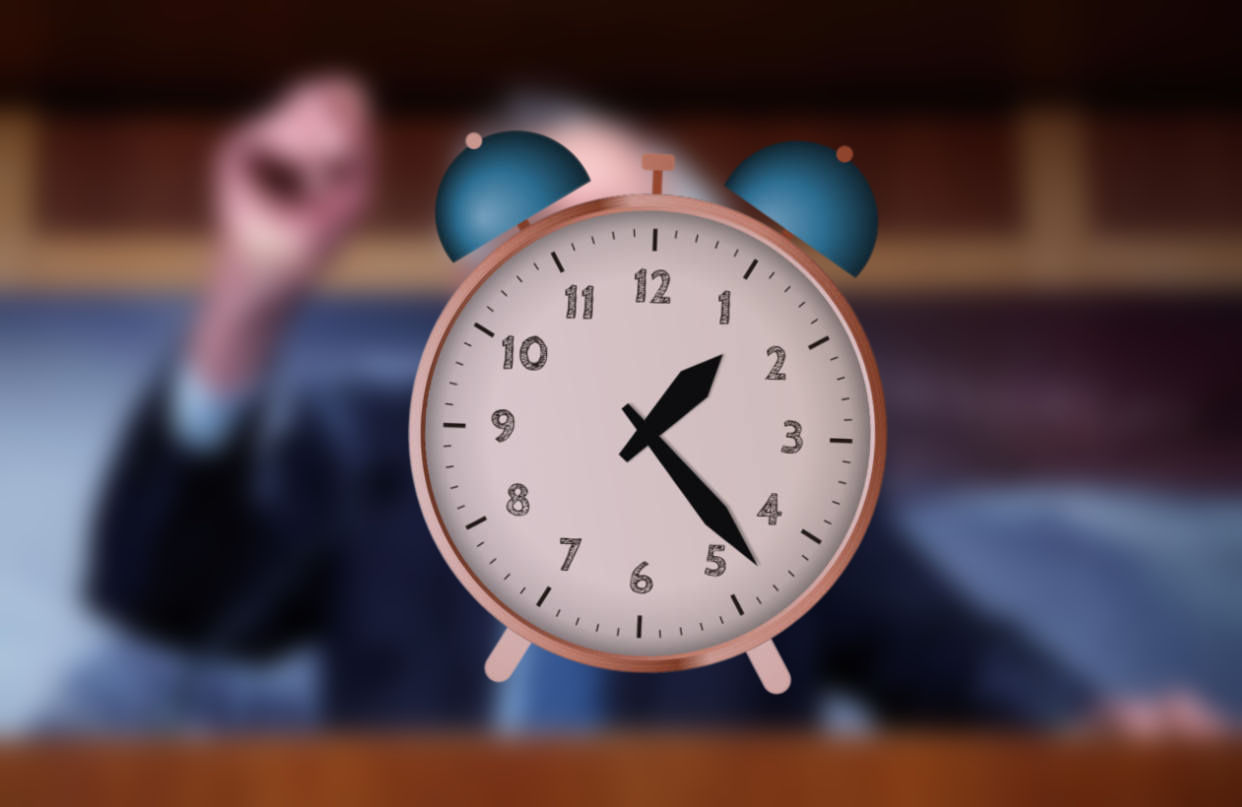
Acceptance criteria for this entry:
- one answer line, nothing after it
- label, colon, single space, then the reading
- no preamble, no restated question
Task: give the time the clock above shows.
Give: 1:23
